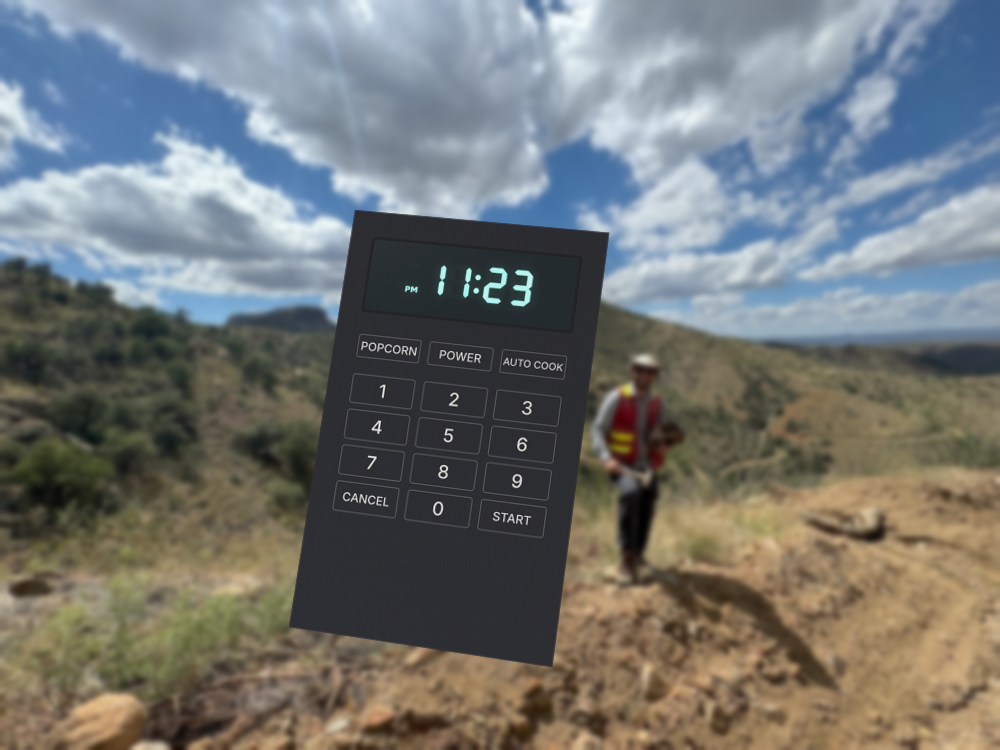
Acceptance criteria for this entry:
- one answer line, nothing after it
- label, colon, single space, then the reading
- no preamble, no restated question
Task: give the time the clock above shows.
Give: 11:23
